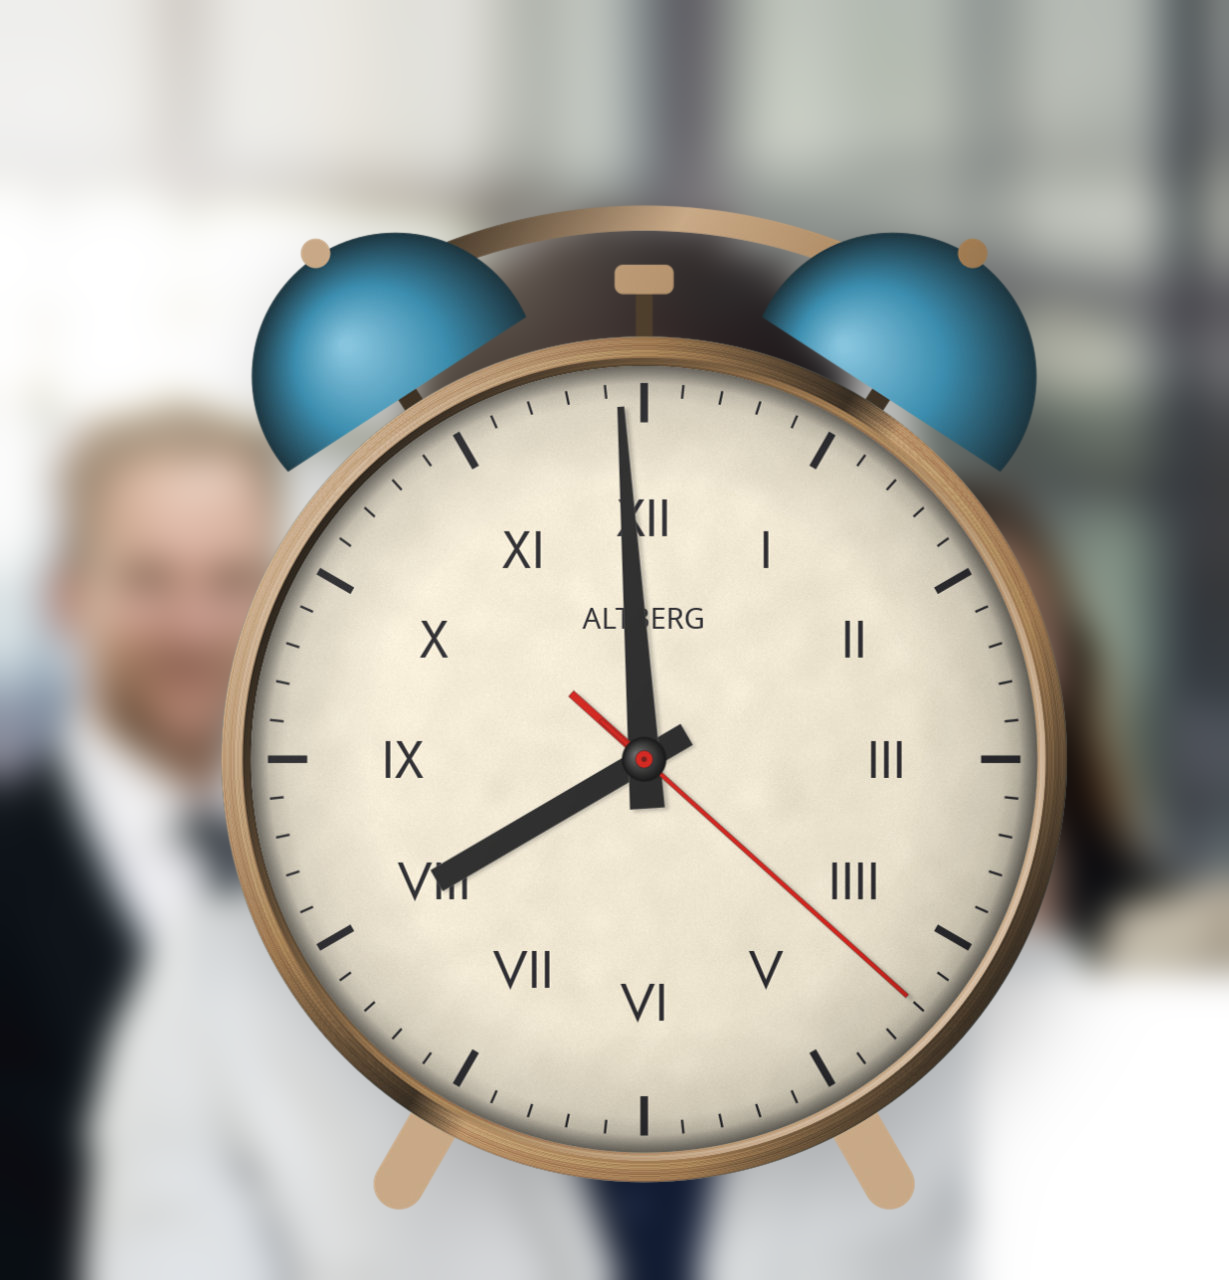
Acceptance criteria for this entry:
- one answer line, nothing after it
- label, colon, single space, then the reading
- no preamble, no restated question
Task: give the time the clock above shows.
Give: 7:59:22
